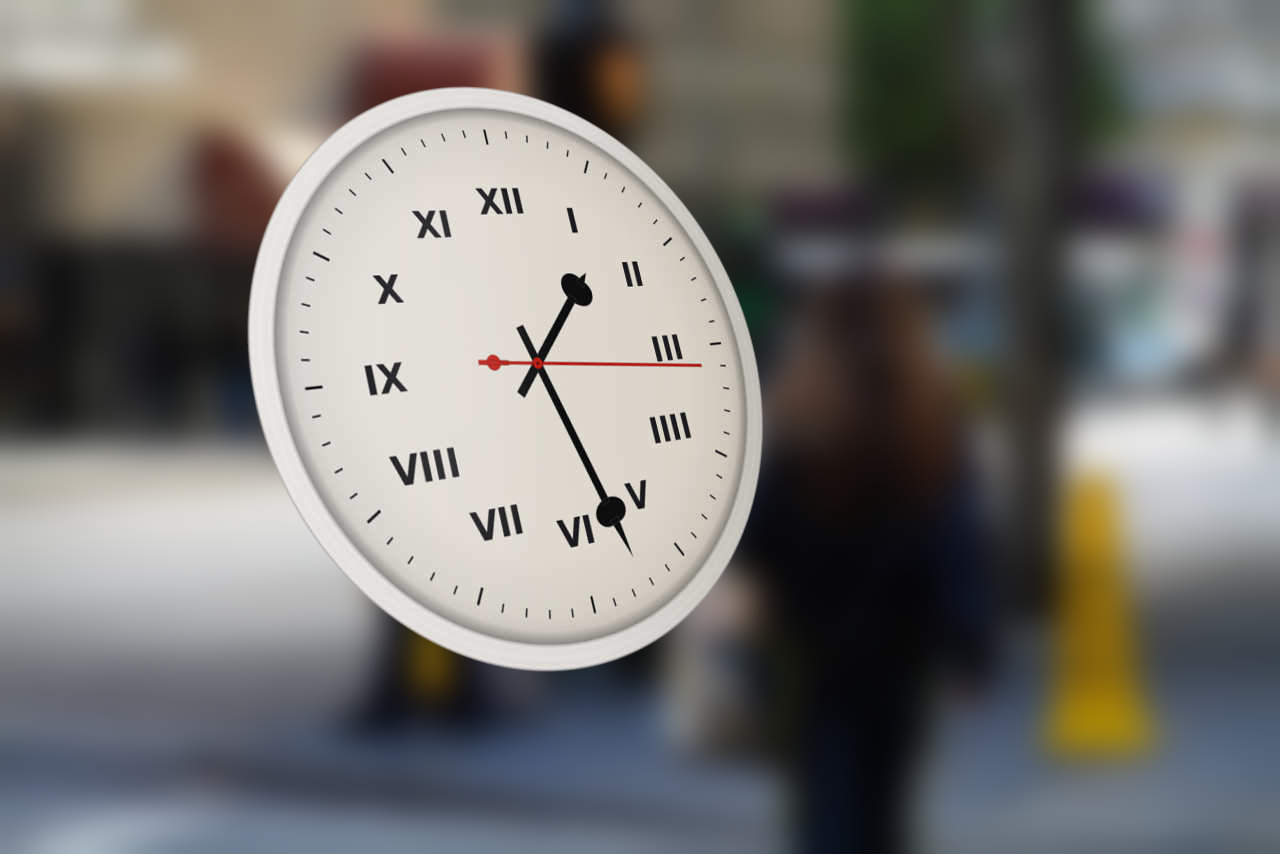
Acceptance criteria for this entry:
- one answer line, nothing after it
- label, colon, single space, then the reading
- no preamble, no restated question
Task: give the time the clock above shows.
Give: 1:27:16
